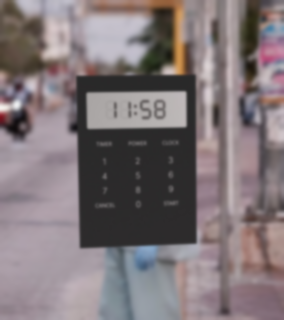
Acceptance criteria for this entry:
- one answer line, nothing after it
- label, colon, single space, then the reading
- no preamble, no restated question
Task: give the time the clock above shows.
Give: 11:58
